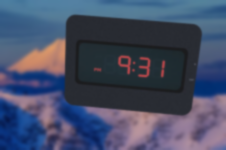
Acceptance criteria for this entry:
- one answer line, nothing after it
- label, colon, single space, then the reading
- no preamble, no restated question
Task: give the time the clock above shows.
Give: 9:31
